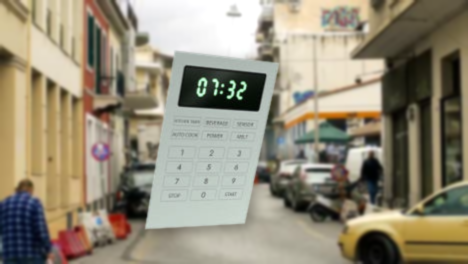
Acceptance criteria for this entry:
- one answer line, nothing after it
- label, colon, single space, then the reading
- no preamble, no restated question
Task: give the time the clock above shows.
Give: 7:32
